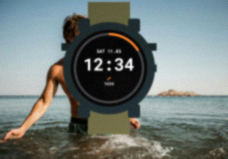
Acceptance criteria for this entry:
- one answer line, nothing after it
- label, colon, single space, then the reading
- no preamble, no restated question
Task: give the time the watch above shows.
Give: 12:34
